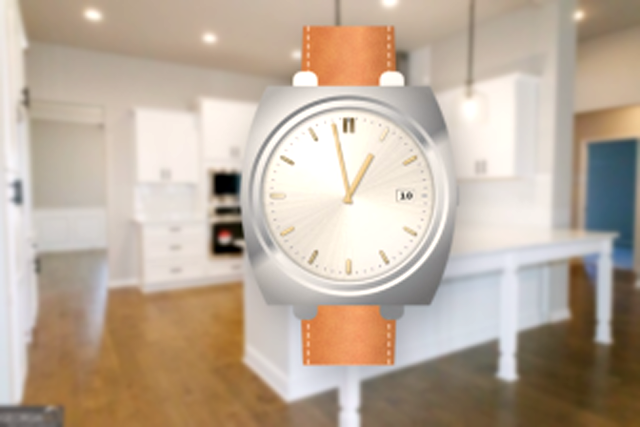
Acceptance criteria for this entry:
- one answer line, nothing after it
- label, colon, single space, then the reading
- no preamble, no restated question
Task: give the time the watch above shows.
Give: 12:58
